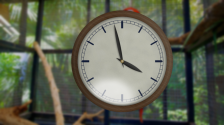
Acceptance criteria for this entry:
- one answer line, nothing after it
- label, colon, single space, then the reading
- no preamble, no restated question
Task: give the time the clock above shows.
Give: 3:58
